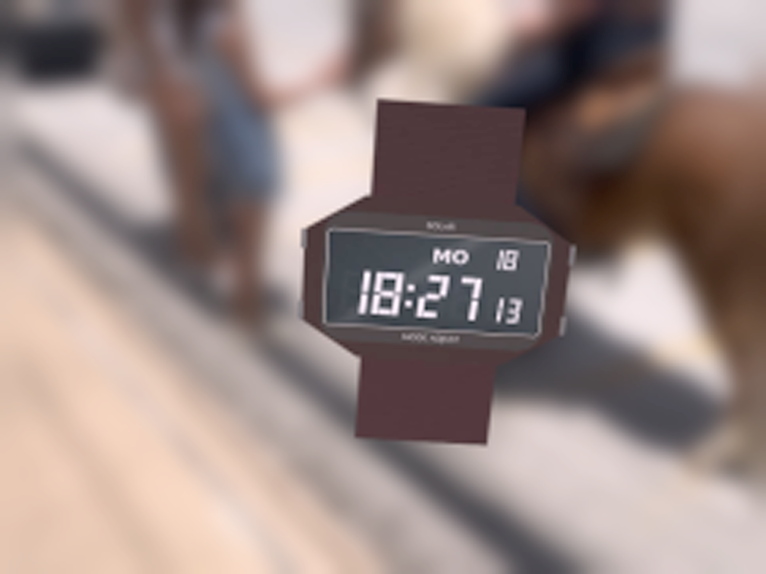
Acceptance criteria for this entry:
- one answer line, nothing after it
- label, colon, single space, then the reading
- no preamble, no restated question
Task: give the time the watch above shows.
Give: 18:27:13
